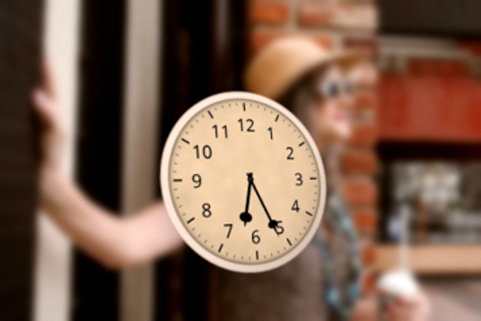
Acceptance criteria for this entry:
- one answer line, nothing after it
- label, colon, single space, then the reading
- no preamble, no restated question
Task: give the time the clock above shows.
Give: 6:26
